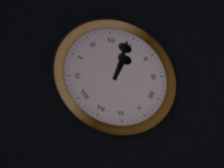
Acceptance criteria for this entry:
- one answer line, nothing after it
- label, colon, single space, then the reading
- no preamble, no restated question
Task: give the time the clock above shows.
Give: 1:04
